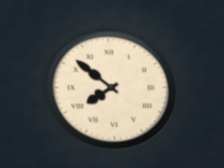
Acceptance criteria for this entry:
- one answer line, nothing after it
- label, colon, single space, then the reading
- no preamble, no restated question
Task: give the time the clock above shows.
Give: 7:52
